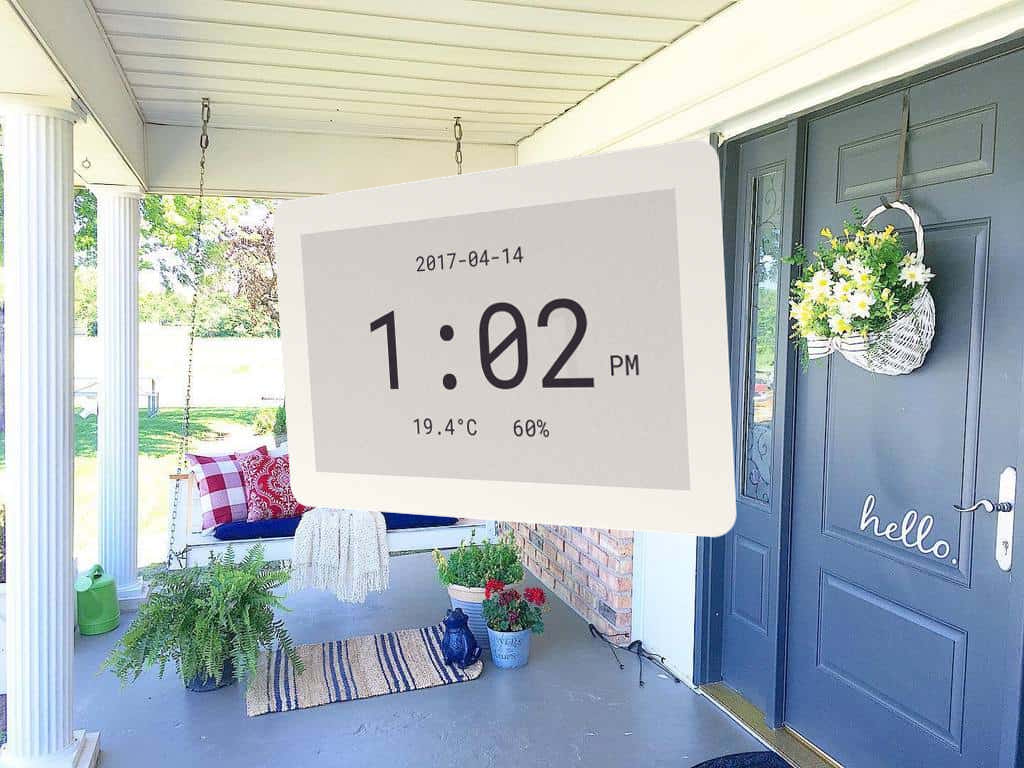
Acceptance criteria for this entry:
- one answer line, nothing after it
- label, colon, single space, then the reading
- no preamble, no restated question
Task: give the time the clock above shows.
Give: 1:02
